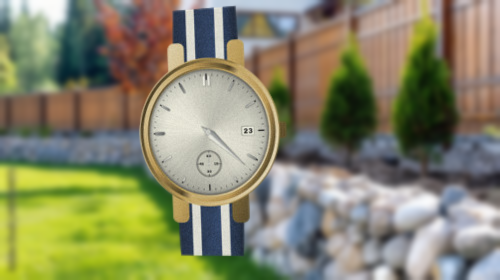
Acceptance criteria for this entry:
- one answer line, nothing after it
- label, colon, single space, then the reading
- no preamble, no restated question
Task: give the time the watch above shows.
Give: 4:22
